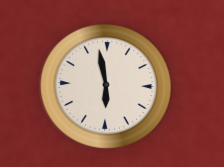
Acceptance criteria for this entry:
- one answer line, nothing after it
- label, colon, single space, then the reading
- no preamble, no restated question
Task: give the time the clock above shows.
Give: 5:58
